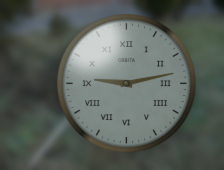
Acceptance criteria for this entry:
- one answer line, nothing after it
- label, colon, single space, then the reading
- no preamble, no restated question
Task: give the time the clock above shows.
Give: 9:13
